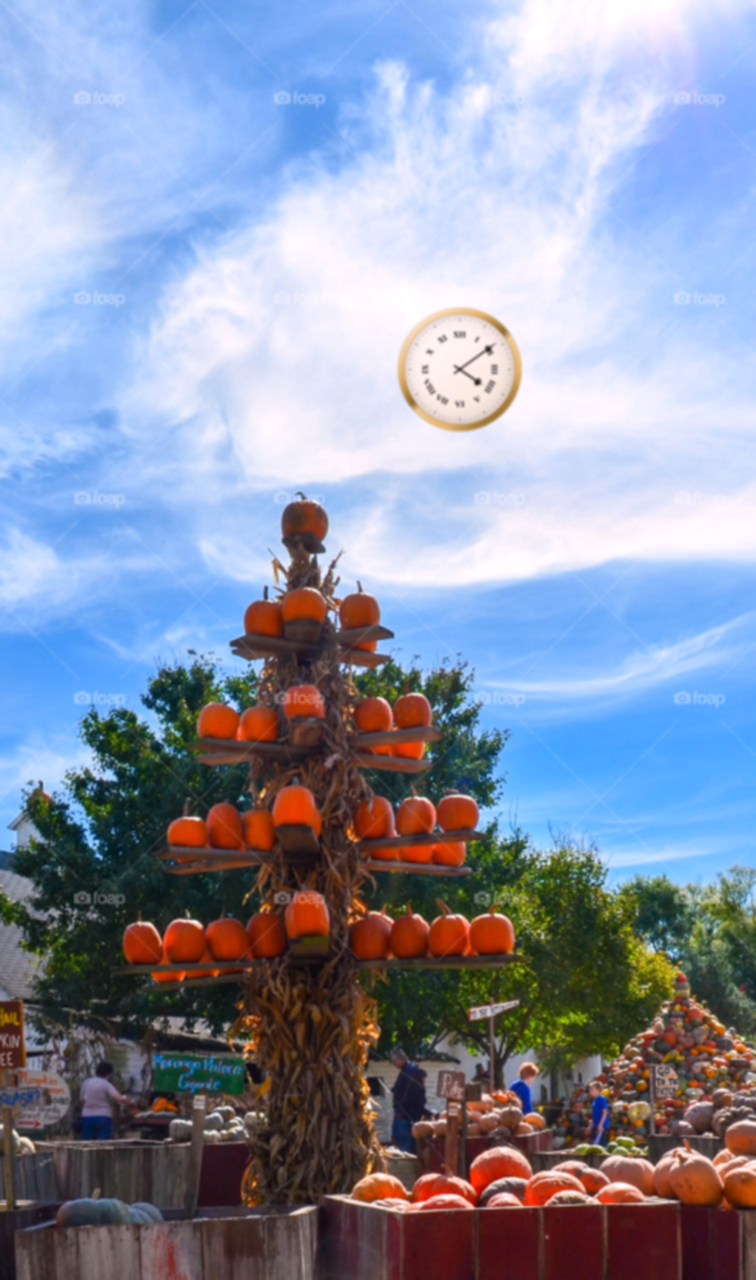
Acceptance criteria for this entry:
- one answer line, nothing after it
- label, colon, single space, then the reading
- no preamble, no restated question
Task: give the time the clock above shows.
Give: 4:09
